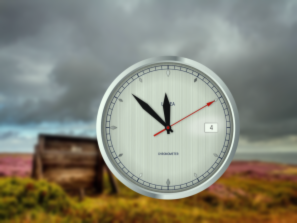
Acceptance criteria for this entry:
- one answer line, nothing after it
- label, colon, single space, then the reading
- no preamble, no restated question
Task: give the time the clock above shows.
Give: 11:52:10
